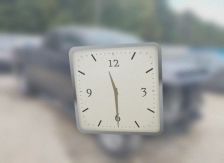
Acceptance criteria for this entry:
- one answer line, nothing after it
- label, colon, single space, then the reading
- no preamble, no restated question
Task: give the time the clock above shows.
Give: 11:30
